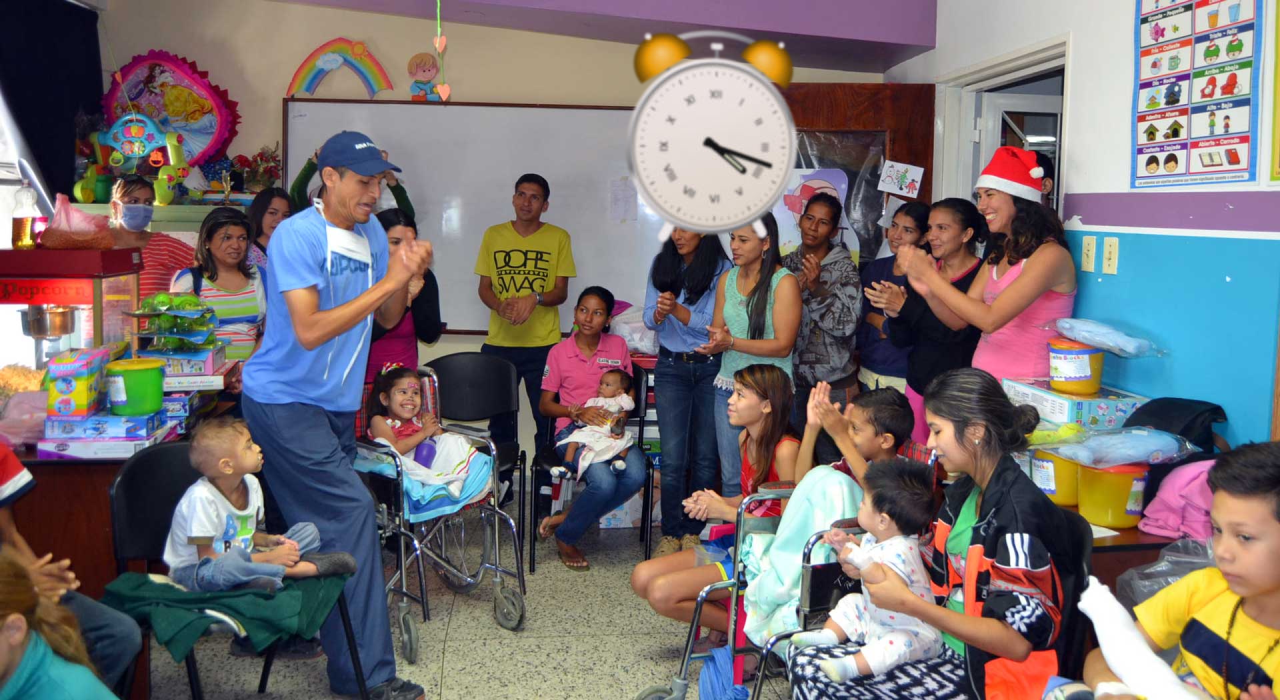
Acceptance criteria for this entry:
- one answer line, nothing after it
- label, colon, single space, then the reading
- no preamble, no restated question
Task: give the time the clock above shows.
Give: 4:18
